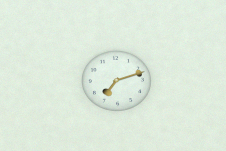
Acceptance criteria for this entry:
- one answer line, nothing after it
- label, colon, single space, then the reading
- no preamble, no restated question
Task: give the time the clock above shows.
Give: 7:12
